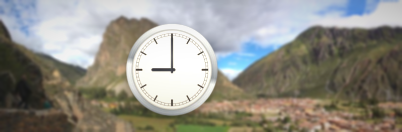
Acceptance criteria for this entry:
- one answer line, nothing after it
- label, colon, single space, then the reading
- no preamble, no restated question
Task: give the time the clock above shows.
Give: 9:00
